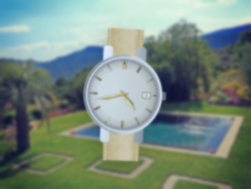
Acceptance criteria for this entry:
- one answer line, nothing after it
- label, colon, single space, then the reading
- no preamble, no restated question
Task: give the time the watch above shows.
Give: 4:43
